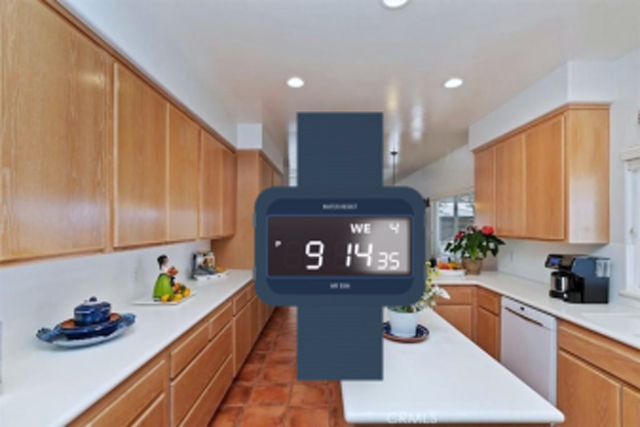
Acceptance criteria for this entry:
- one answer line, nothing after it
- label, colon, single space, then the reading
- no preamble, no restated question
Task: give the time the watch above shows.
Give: 9:14:35
